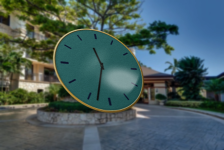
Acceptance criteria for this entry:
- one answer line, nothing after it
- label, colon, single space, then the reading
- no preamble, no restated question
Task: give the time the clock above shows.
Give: 11:33
